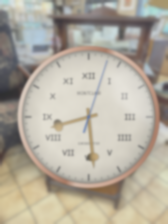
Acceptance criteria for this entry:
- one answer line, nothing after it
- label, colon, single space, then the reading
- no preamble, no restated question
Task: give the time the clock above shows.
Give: 8:29:03
